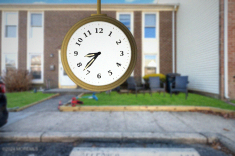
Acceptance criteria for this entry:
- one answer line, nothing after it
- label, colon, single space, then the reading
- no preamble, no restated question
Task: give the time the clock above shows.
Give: 8:37
